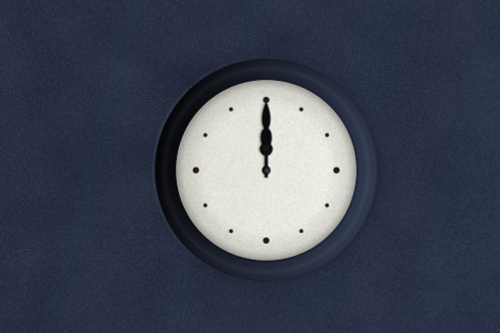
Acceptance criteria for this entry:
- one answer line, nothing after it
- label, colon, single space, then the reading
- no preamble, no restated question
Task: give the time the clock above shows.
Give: 12:00
